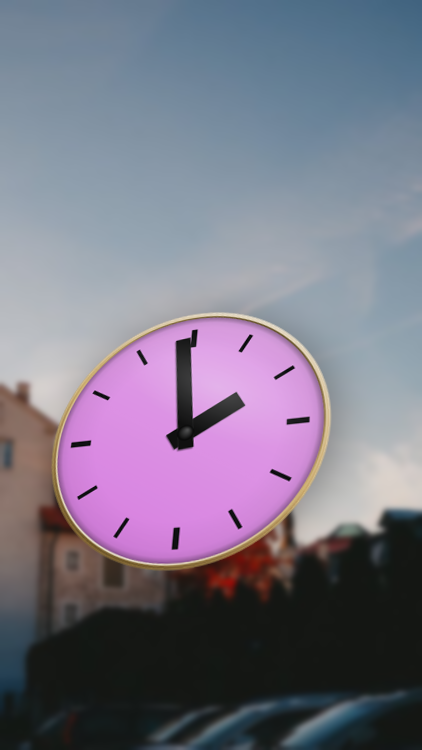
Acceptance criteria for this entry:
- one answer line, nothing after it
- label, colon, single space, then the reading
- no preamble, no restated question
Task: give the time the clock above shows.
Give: 1:59
